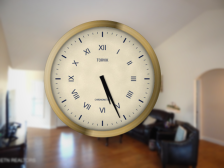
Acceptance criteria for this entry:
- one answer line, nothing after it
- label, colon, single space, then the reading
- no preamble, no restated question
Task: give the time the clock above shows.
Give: 5:26
